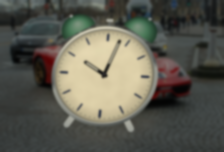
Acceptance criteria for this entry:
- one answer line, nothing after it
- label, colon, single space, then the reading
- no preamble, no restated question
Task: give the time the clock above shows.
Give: 10:03
